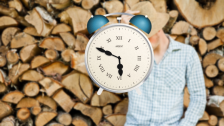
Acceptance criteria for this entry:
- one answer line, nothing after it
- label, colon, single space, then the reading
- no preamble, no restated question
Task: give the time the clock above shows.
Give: 5:49
